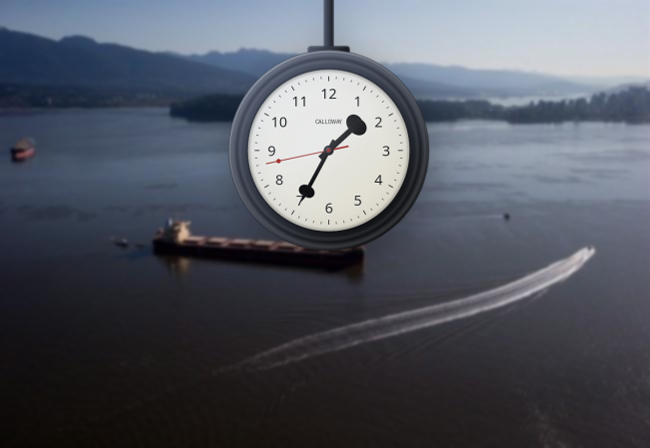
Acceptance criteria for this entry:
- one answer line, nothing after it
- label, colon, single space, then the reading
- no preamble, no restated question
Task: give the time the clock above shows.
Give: 1:34:43
